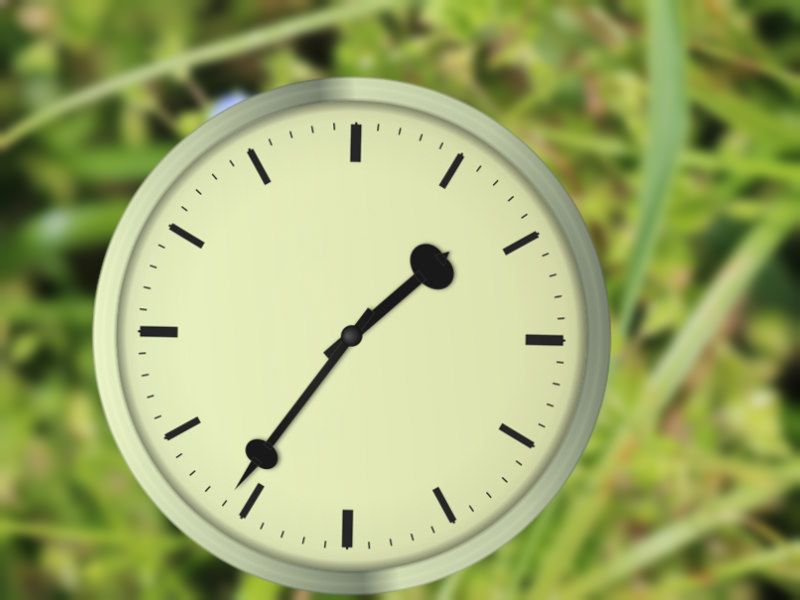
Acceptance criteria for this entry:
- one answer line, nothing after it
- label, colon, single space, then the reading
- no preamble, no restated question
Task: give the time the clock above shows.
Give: 1:36
